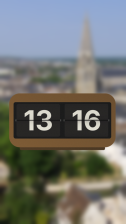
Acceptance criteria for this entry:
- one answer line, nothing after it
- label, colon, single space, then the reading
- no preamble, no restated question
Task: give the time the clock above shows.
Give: 13:16
